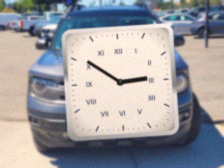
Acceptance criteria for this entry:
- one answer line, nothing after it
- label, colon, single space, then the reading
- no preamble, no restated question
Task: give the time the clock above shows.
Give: 2:51
